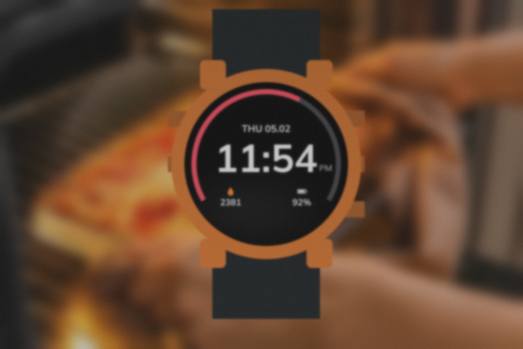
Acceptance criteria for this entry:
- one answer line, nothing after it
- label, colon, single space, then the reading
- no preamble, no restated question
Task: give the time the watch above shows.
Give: 11:54
